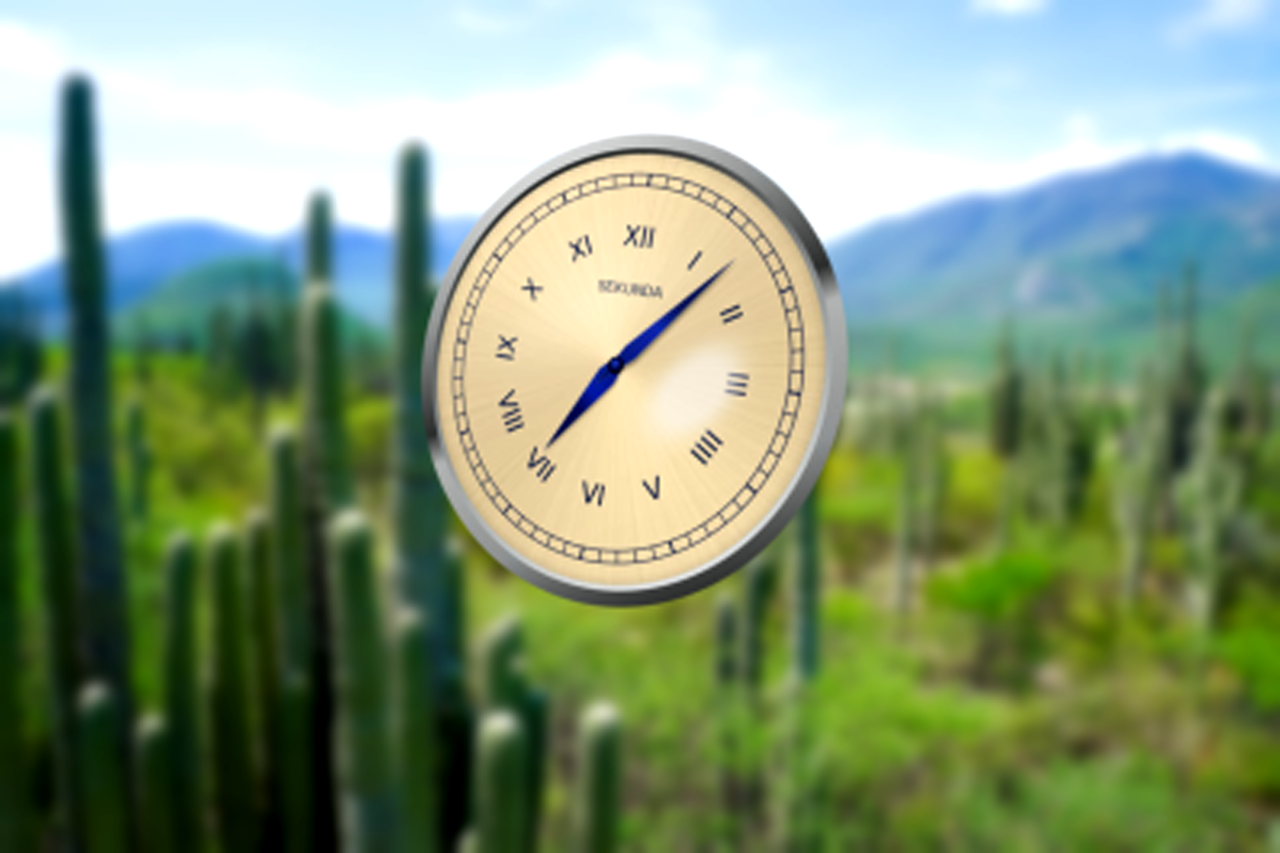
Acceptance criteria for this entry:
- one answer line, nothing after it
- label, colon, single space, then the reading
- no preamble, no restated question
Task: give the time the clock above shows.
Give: 7:07
